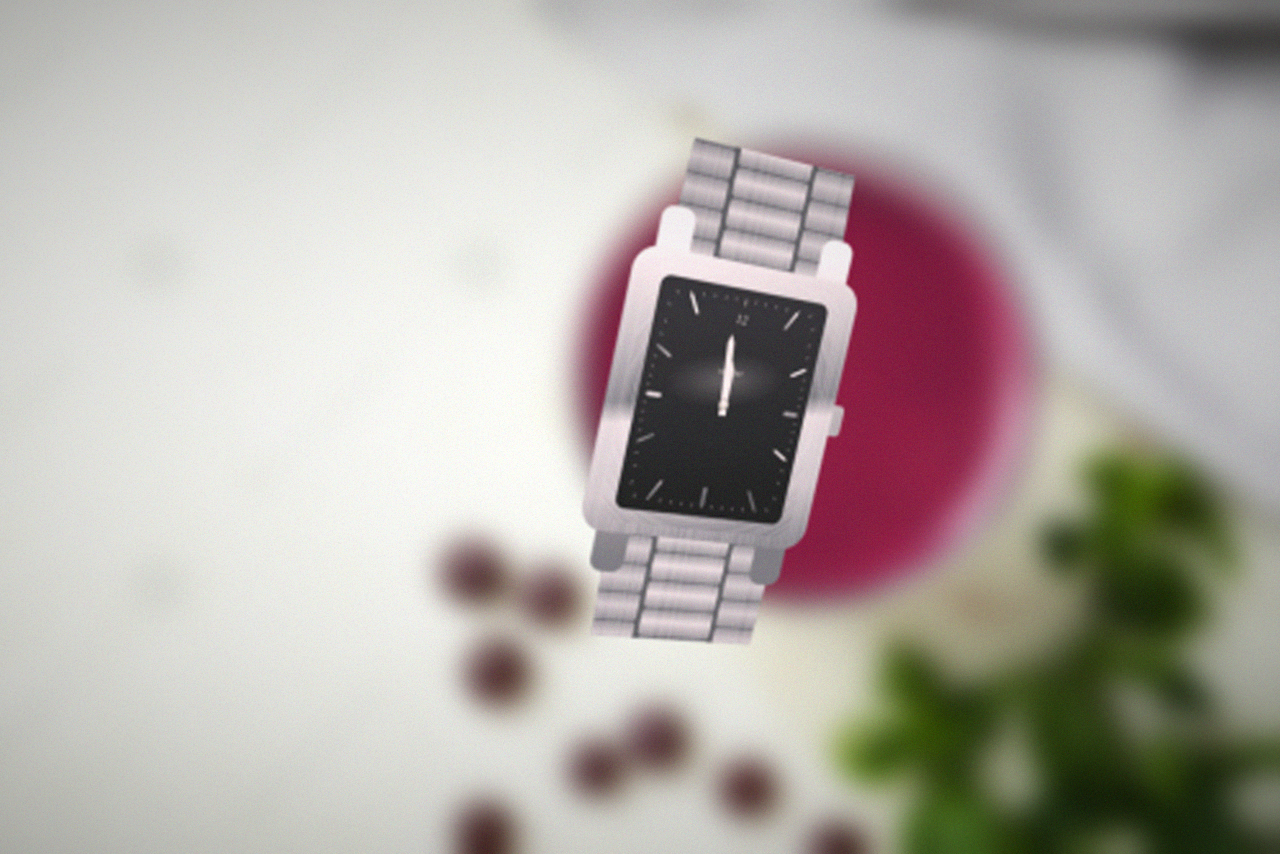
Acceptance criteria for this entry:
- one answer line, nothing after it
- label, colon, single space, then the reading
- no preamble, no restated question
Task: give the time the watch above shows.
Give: 11:59
